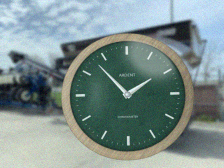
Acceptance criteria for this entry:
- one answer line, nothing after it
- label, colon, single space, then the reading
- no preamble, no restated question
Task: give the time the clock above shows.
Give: 1:53
